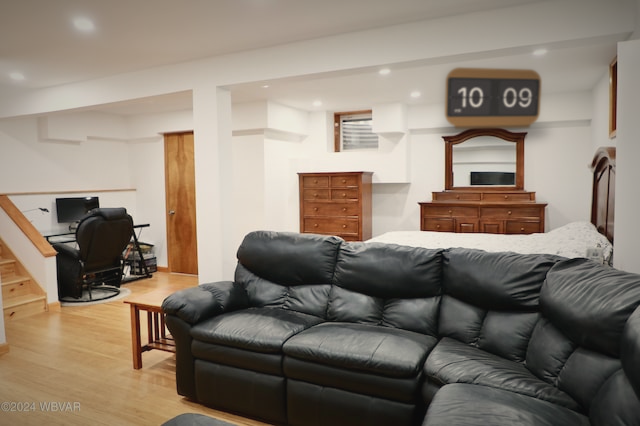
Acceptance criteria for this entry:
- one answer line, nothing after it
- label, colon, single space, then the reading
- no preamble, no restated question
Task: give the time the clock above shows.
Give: 10:09
